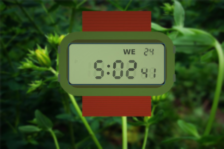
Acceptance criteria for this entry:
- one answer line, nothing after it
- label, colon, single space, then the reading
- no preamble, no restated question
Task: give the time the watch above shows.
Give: 5:02:41
